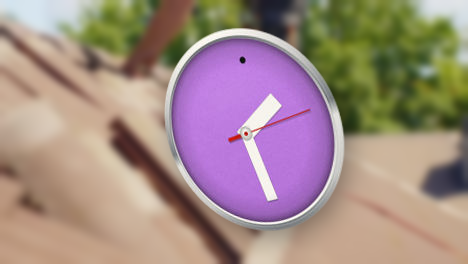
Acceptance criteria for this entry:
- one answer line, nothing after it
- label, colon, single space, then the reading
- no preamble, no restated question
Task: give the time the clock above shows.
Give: 1:26:11
